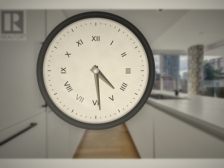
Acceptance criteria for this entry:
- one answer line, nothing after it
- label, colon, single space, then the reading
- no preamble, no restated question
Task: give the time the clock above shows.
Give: 4:29
